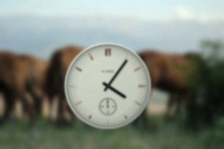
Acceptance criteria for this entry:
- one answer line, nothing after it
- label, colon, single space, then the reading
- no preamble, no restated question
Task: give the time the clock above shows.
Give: 4:06
